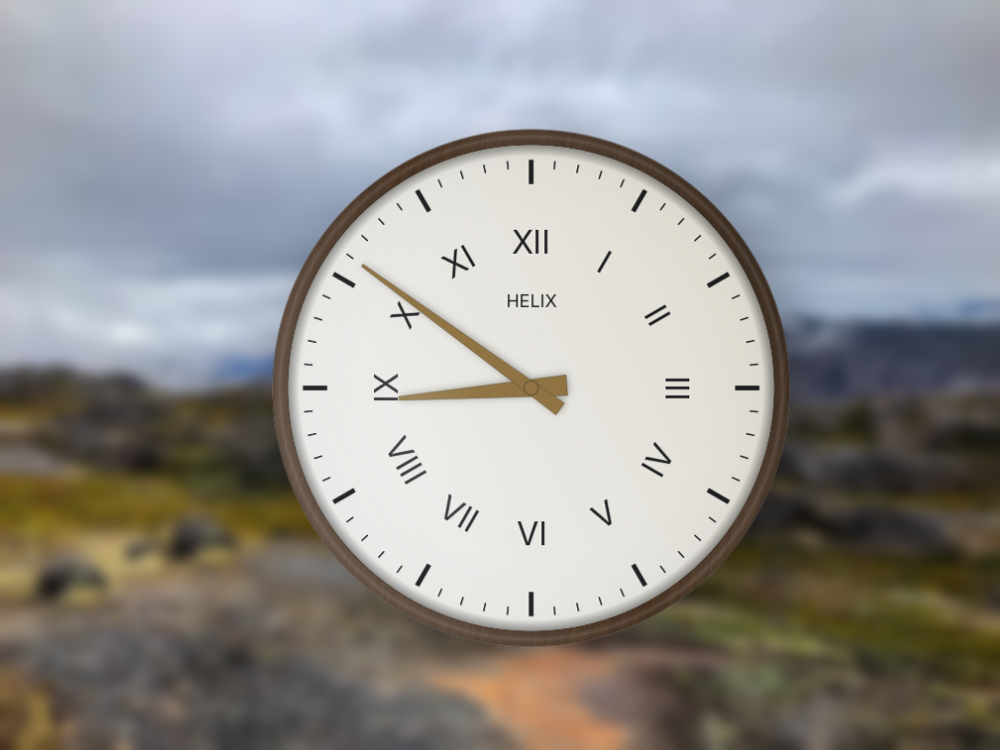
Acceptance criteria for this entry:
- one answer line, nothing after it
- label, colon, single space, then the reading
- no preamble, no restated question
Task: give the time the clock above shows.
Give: 8:51
